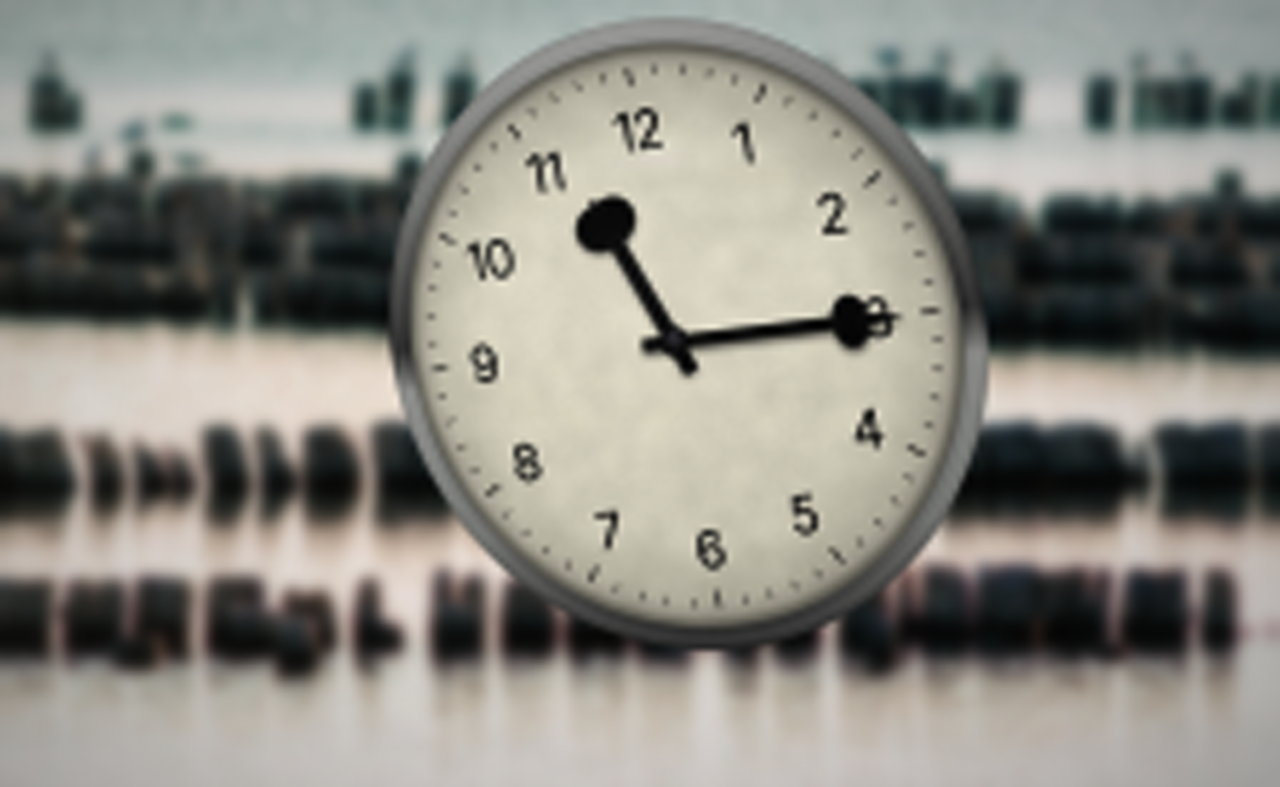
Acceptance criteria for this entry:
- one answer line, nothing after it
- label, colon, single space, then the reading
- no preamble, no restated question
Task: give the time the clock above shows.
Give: 11:15
